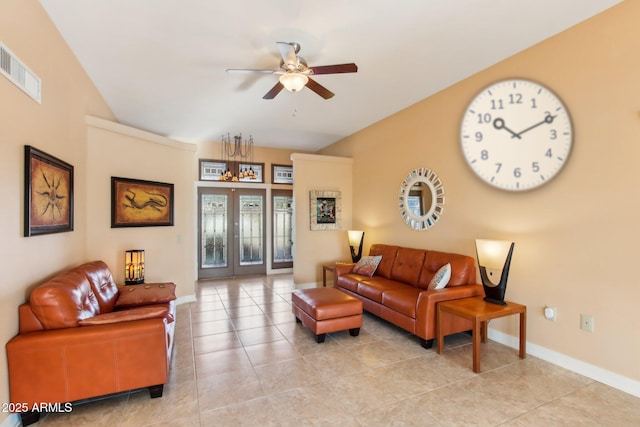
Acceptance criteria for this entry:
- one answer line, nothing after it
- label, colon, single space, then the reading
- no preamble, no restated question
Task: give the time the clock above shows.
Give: 10:11
